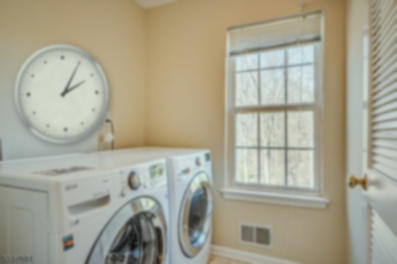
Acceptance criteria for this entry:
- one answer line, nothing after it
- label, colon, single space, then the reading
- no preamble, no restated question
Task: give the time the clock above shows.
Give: 2:05
